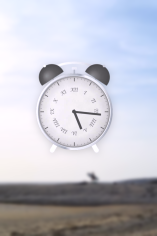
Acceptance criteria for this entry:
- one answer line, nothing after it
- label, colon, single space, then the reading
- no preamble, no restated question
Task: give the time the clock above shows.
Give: 5:16
